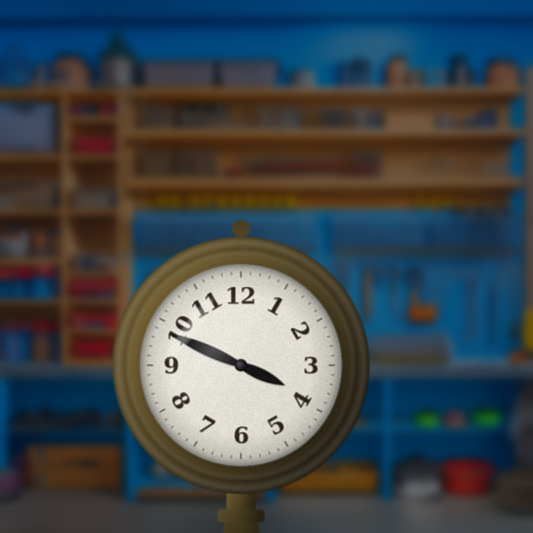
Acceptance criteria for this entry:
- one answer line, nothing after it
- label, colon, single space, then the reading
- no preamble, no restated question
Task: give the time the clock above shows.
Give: 3:49
